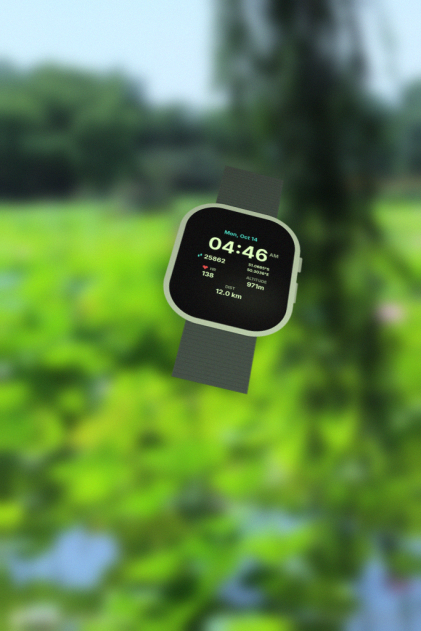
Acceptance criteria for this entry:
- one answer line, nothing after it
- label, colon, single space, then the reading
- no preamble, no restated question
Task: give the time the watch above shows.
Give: 4:46
